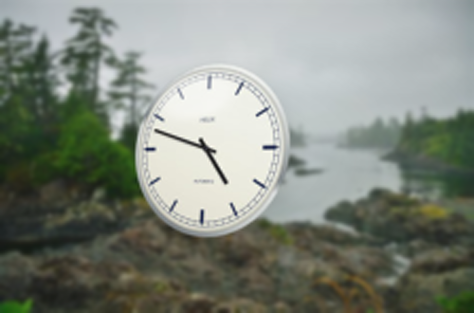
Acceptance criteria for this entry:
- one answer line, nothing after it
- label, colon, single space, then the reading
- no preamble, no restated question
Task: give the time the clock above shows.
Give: 4:48
